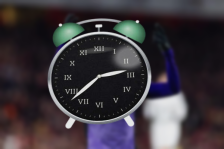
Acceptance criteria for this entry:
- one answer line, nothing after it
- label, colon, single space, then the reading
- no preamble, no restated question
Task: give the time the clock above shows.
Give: 2:38
